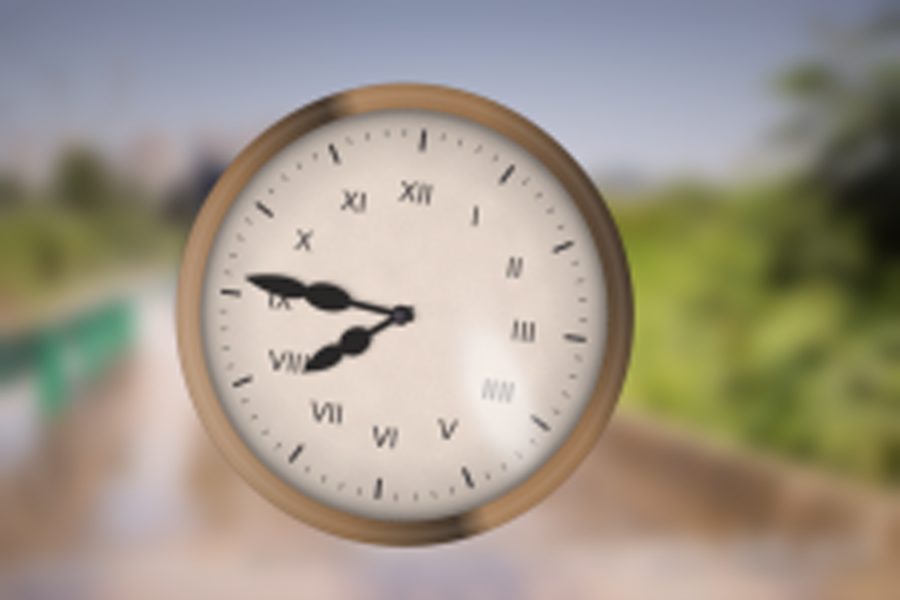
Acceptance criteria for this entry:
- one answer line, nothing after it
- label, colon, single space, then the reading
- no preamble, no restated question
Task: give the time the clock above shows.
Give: 7:46
